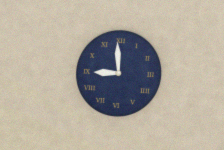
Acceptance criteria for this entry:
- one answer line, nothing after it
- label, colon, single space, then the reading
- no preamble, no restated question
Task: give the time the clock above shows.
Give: 8:59
